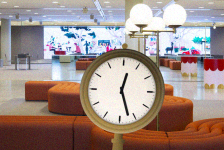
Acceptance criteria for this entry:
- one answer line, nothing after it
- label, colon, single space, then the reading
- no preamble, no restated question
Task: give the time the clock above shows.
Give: 12:27
